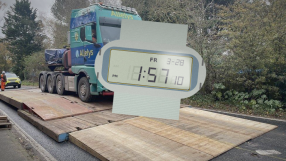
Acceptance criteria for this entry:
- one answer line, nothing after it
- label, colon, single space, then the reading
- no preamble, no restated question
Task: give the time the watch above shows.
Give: 1:57:10
